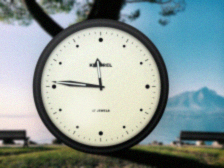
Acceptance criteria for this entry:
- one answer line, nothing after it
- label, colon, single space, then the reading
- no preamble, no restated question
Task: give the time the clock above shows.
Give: 11:46
